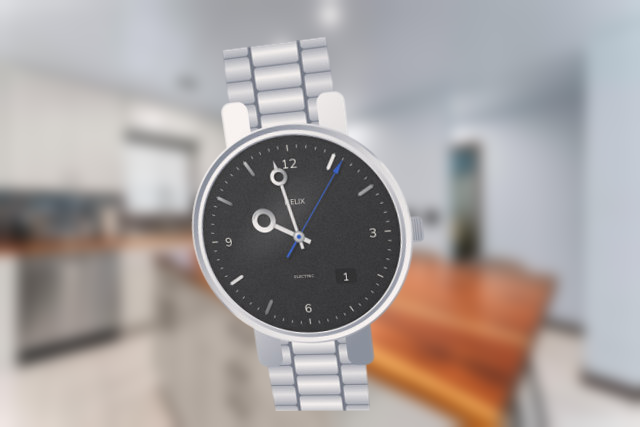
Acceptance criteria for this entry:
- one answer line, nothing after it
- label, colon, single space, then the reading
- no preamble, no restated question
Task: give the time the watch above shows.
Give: 9:58:06
